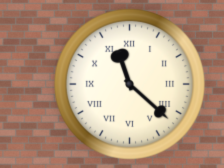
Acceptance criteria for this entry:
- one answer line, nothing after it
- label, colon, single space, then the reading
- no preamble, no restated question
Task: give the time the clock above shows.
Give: 11:22
